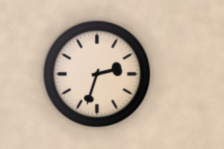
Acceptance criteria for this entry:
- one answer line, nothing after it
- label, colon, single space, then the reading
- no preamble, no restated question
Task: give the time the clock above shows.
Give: 2:33
